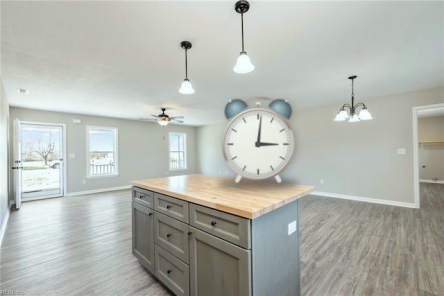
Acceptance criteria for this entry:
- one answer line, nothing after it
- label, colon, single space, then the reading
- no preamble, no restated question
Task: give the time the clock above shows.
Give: 3:01
